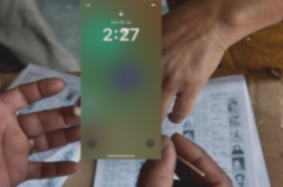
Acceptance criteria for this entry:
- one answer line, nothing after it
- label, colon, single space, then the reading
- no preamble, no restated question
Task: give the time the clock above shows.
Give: 2:27
